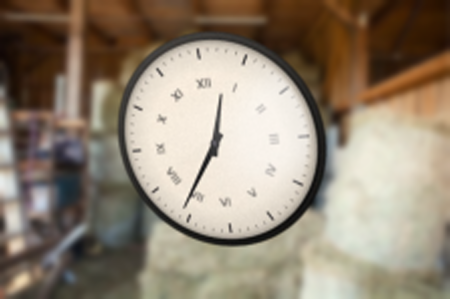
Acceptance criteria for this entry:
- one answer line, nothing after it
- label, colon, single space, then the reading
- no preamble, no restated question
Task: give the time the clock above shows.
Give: 12:36
